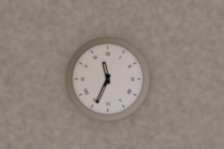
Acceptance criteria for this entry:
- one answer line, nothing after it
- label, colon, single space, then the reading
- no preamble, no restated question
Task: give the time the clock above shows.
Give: 11:34
